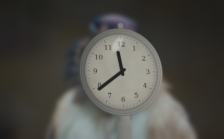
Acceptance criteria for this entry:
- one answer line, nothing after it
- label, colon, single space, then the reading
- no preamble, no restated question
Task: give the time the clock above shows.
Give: 11:39
